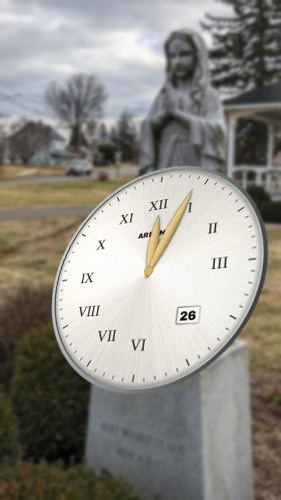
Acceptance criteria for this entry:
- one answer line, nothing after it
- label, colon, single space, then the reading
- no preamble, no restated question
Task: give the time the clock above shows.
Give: 12:04
